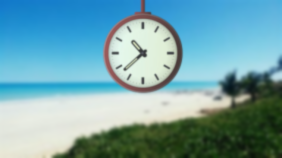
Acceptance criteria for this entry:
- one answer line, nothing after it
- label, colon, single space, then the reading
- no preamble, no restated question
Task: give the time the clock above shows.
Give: 10:38
